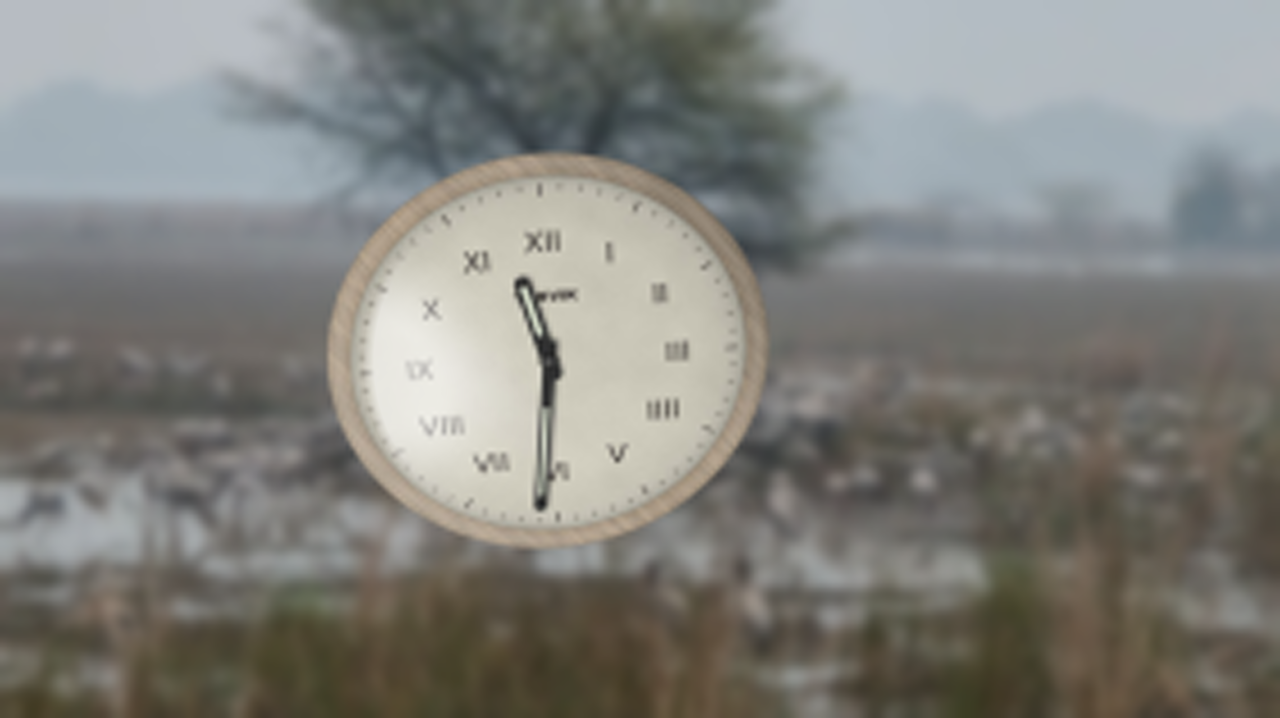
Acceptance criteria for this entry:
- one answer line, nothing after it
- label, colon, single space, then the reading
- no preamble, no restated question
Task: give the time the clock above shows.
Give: 11:31
